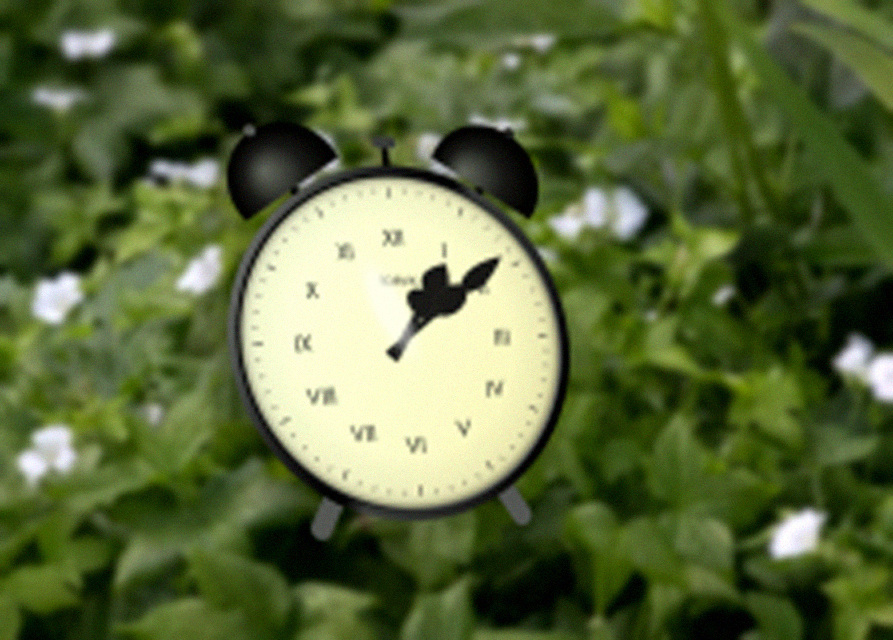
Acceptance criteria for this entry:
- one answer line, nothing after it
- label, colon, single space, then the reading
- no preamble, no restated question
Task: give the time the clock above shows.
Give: 1:09
